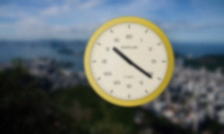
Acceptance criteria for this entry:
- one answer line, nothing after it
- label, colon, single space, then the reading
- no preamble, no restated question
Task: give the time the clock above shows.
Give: 10:21
